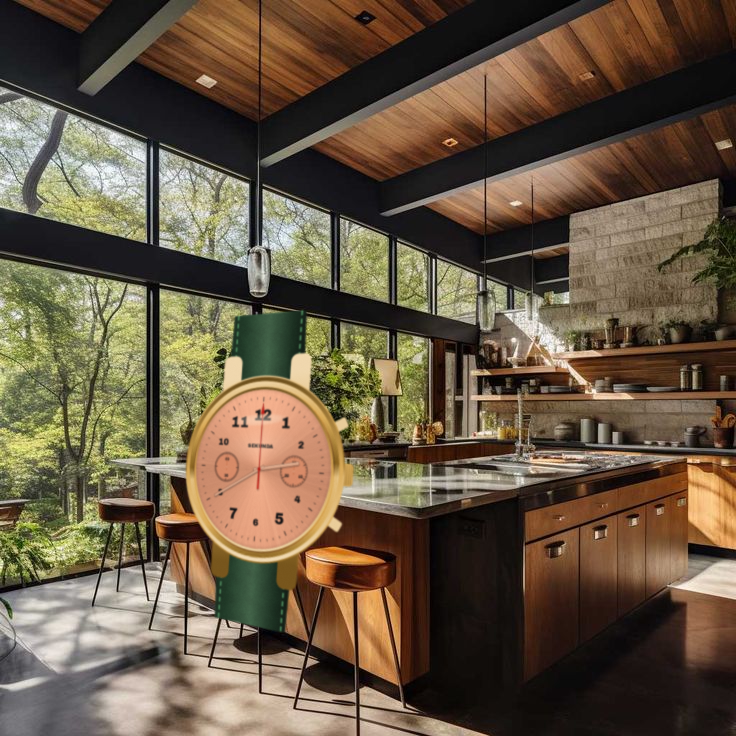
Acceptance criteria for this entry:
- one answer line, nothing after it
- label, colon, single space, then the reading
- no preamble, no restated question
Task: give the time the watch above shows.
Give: 2:40
